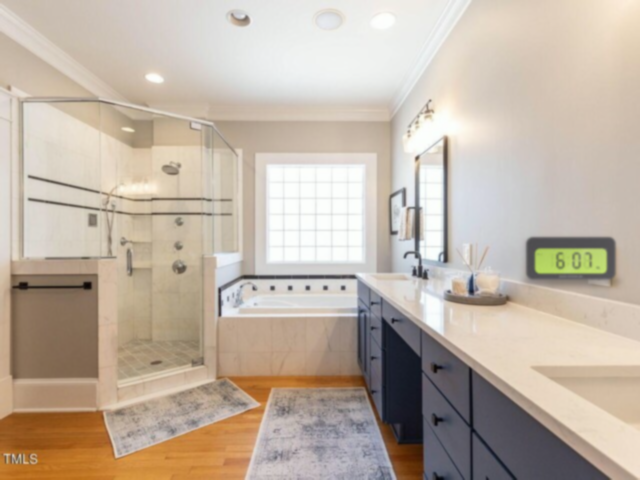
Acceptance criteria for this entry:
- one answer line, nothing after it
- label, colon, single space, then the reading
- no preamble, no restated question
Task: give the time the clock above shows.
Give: 6:07
